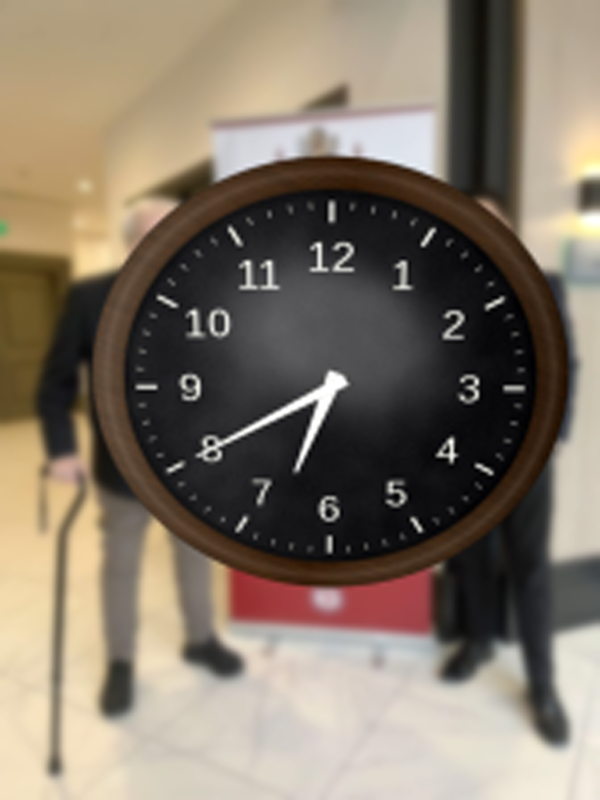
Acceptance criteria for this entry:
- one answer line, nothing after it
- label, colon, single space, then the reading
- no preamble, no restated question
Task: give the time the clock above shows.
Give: 6:40
